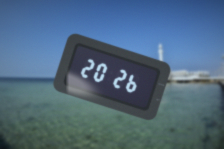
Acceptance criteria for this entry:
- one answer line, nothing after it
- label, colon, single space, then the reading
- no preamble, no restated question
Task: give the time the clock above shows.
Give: 20:26
